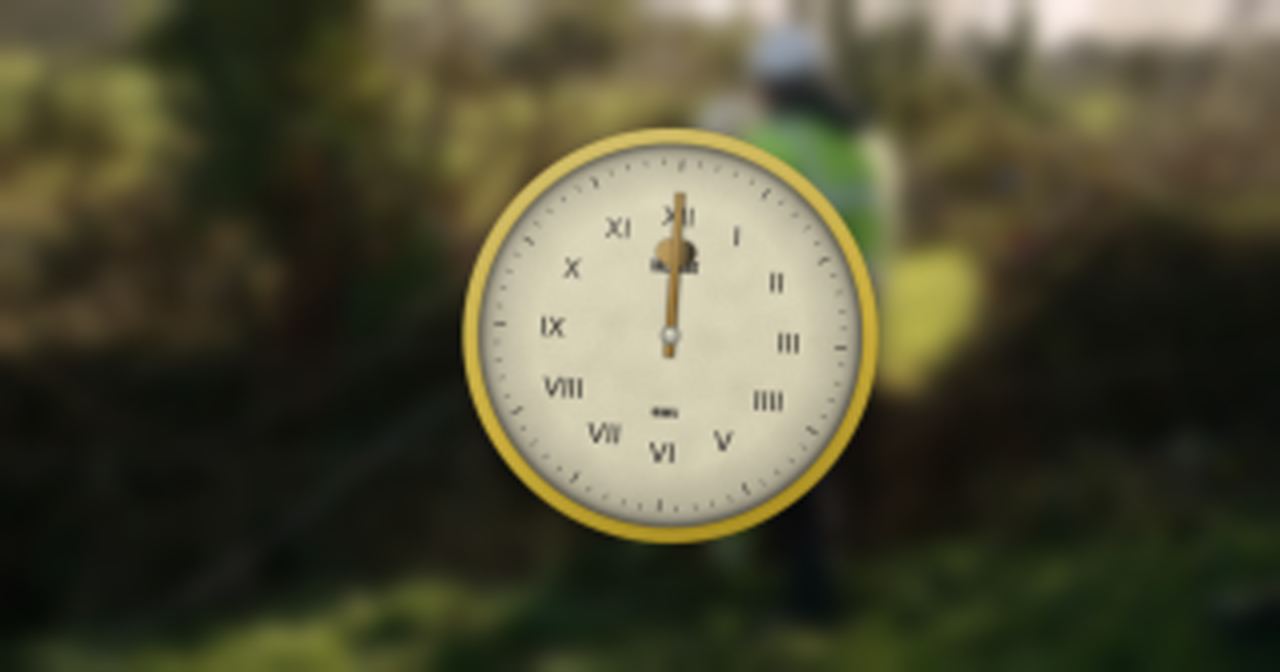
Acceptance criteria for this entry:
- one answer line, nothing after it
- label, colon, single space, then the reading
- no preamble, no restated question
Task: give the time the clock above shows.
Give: 12:00
